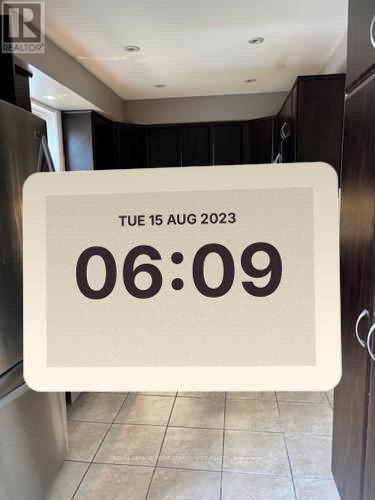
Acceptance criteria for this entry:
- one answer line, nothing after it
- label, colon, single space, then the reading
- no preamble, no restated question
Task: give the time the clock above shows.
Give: 6:09
